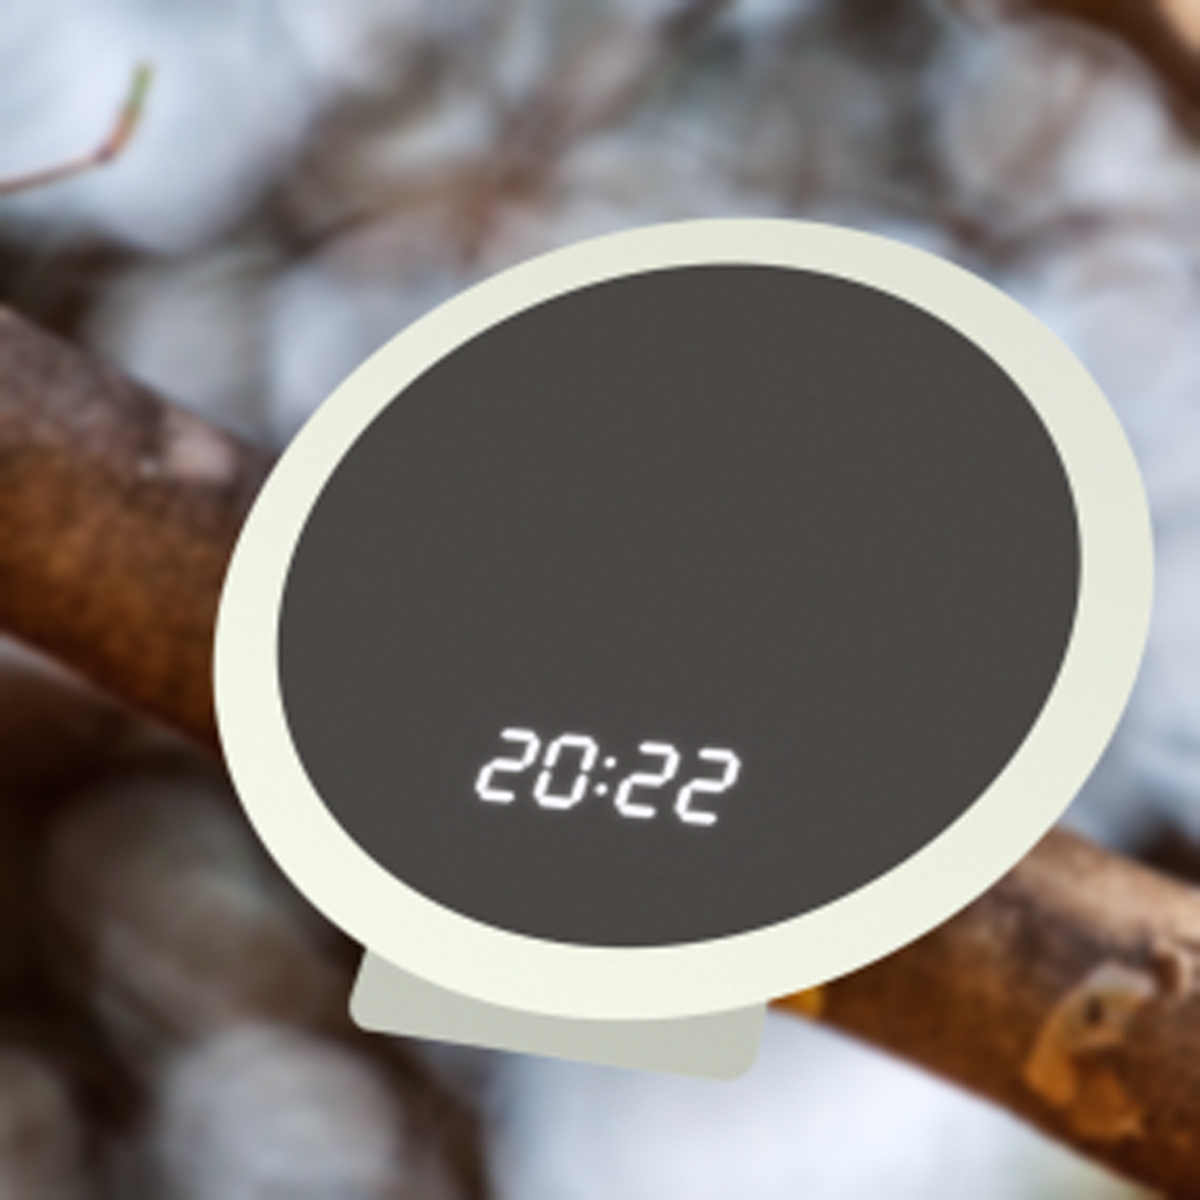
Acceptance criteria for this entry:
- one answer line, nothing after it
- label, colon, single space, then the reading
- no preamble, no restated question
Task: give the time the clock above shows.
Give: 20:22
